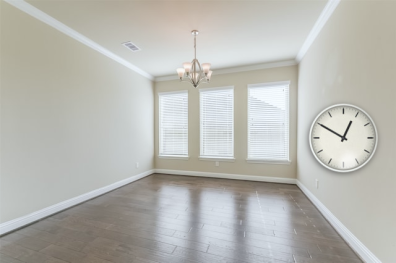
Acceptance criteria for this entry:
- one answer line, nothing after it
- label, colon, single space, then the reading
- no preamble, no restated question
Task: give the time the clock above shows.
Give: 12:50
